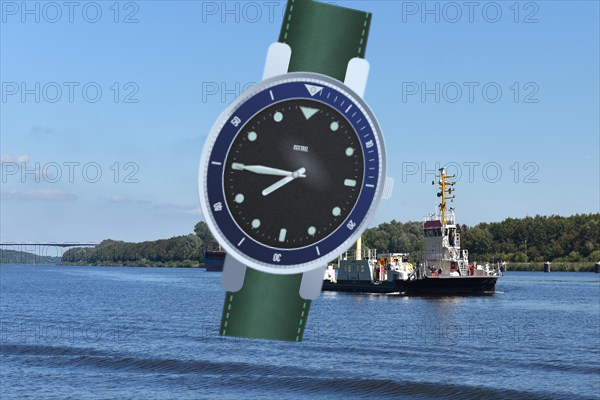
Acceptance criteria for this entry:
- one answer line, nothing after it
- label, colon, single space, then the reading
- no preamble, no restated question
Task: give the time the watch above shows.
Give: 7:45
